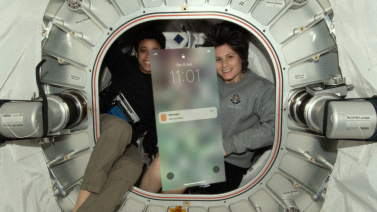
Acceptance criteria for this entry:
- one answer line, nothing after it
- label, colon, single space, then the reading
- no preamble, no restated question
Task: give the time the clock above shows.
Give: 11:01
